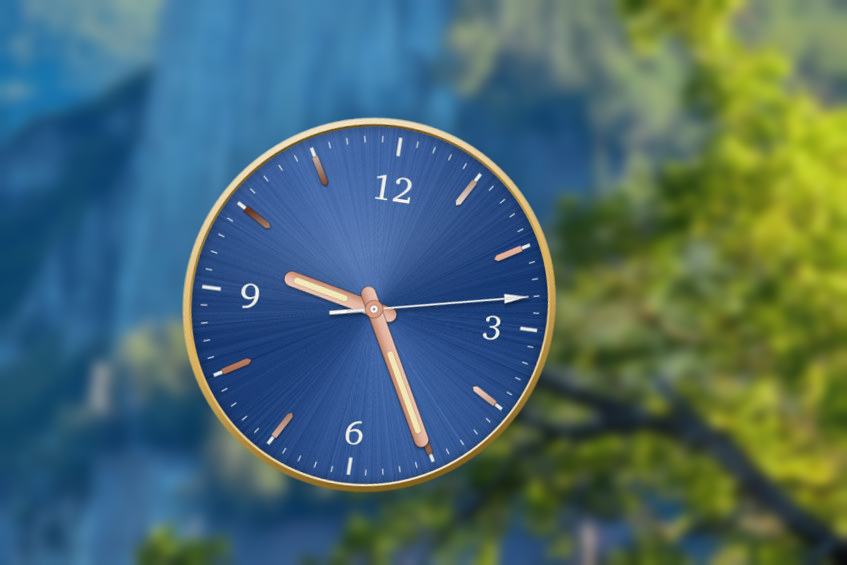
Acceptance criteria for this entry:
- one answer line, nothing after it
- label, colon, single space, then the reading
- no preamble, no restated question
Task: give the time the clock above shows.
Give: 9:25:13
